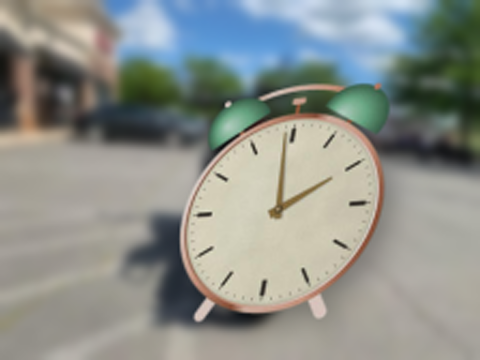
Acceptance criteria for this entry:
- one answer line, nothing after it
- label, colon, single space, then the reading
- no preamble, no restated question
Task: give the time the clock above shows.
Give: 1:59
